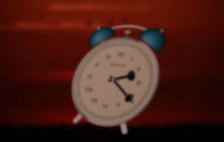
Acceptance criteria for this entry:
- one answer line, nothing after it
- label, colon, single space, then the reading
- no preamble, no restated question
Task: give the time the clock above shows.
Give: 2:21
